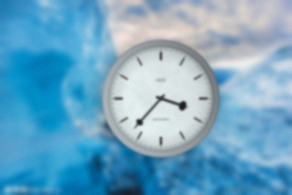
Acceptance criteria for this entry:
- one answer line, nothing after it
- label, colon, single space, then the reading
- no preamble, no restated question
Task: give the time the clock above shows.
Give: 3:37
